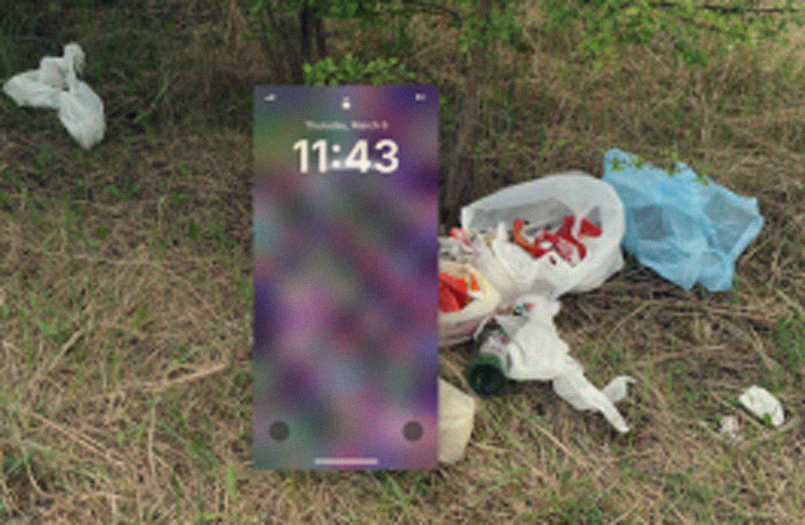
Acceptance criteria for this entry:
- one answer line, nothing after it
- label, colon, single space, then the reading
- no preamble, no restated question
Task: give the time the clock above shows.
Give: 11:43
